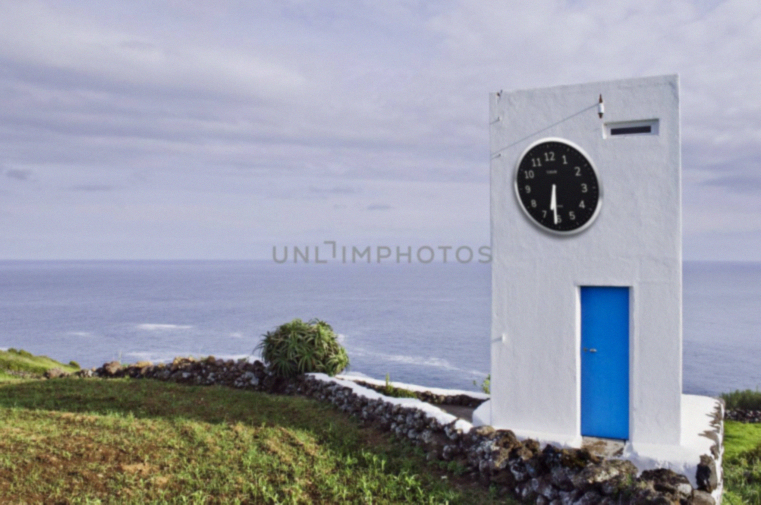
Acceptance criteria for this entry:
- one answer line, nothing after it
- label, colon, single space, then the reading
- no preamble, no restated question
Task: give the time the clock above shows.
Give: 6:31
